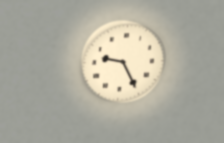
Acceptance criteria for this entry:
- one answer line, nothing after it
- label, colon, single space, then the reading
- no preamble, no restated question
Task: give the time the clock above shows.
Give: 9:25
